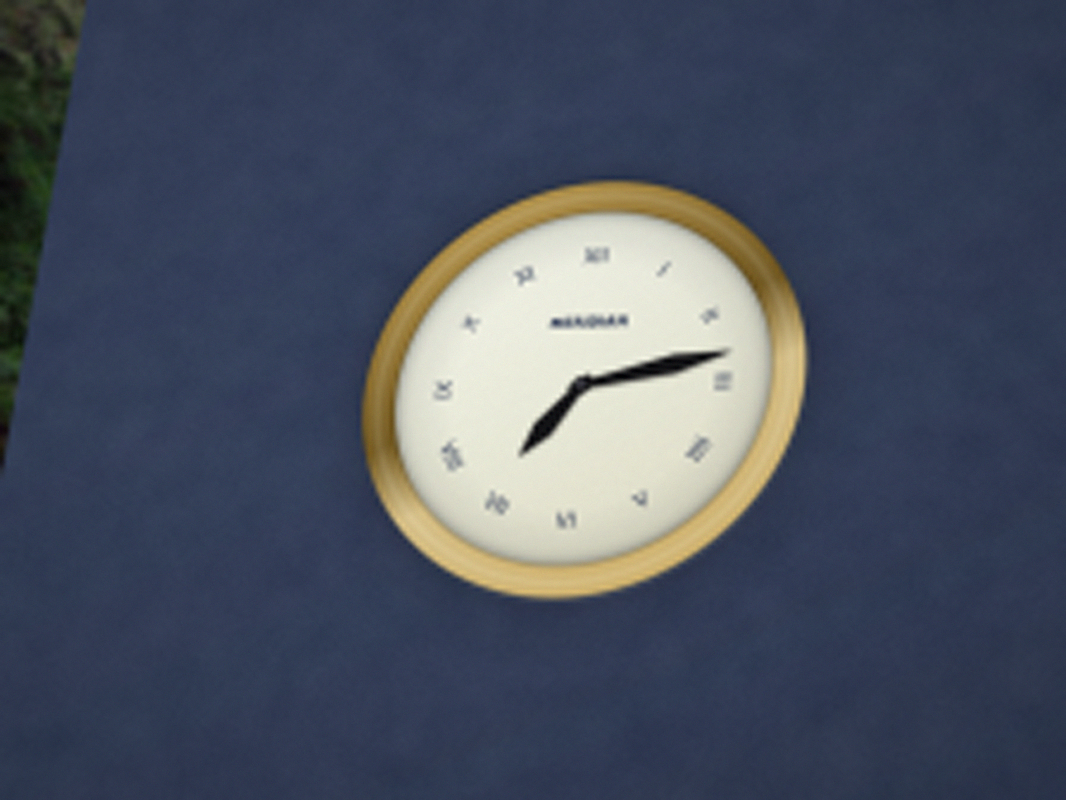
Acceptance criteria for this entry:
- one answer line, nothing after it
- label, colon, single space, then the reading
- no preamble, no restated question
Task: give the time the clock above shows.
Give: 7:13
